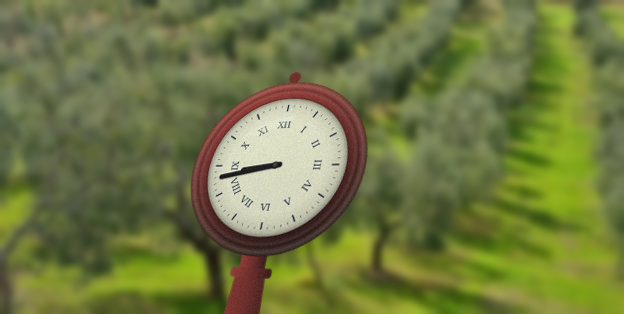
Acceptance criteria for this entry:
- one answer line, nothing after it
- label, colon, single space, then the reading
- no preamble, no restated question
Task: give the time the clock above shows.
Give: 8:43
